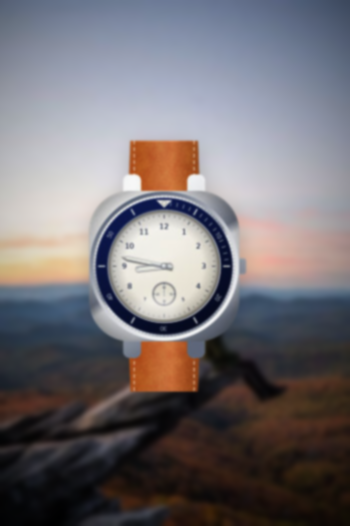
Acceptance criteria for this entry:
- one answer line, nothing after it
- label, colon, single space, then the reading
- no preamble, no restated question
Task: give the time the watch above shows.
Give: 8:47
